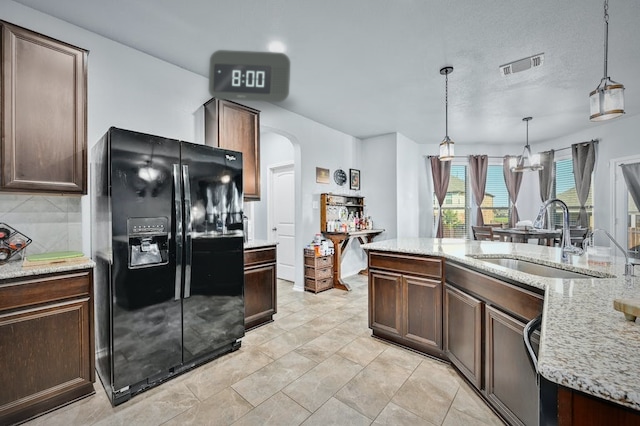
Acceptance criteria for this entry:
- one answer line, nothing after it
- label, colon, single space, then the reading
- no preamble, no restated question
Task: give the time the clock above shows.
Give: 8:00
